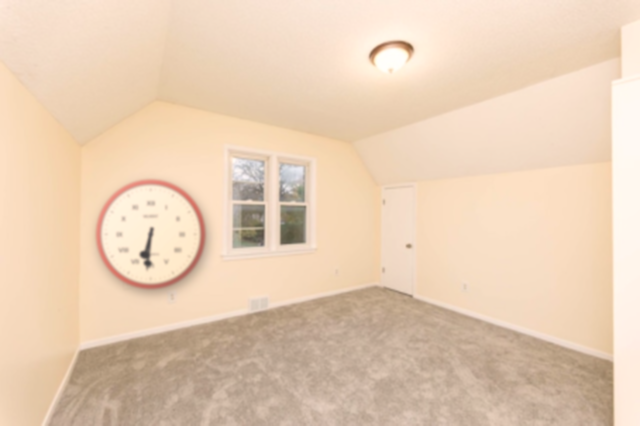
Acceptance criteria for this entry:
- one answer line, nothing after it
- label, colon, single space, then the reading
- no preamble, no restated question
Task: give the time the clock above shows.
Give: 6:31
